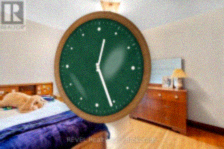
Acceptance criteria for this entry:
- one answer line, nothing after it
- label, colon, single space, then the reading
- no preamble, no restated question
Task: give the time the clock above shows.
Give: 12:26
